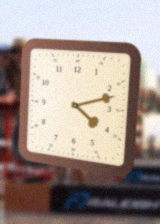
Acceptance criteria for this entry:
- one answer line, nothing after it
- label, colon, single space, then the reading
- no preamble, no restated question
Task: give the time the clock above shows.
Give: 4:12
